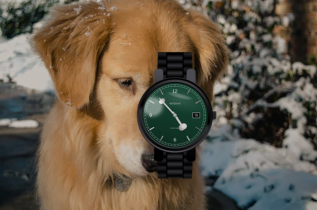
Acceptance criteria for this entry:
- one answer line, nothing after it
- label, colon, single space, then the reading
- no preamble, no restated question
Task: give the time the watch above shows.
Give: 4:53
